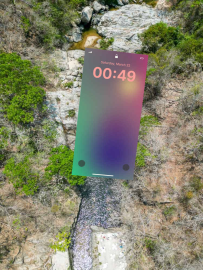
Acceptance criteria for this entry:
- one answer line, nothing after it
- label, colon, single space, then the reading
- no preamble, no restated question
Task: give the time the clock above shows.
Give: 0:49
